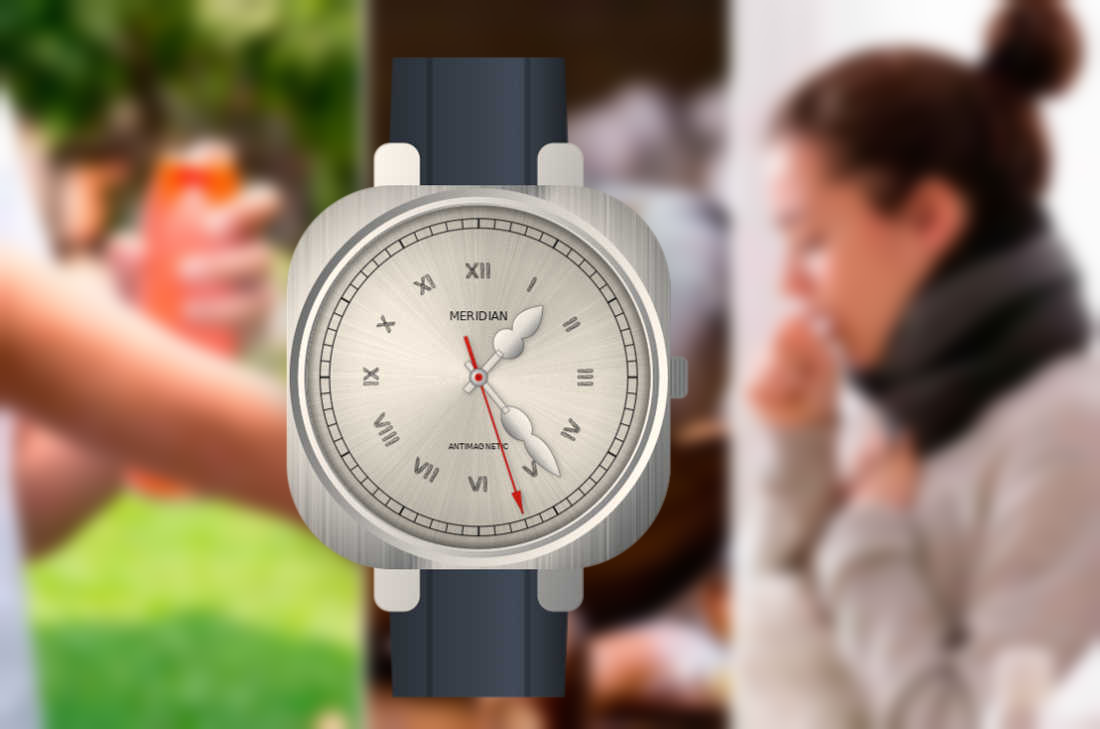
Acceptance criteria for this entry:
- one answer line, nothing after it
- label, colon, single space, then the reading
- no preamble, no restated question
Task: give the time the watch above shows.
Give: 1:23:27
